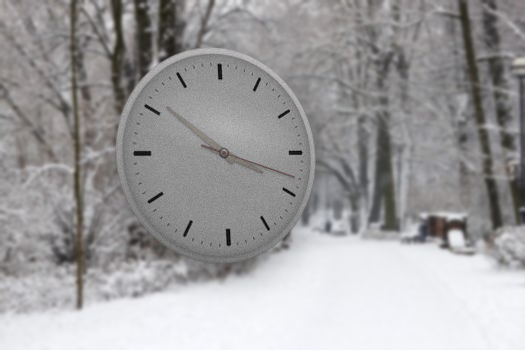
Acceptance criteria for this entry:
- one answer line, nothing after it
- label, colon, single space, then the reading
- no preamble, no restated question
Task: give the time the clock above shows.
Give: 3:51:18
